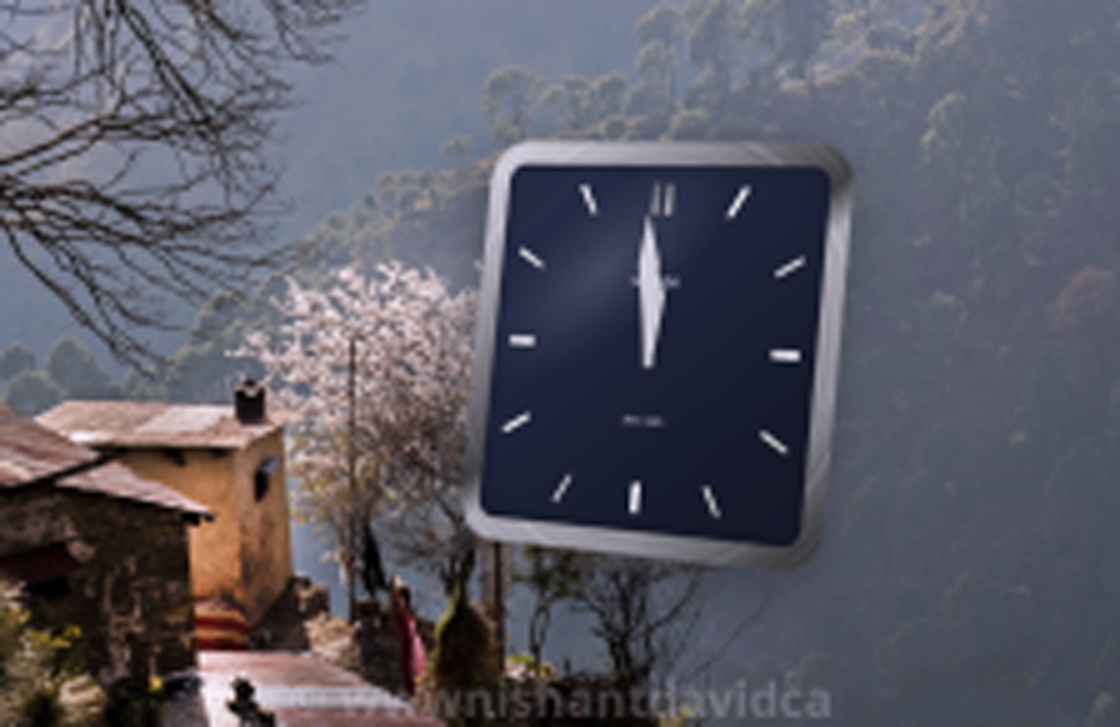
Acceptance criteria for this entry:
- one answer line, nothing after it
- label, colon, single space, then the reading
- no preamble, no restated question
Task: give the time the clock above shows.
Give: 11:59
